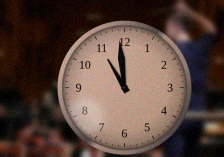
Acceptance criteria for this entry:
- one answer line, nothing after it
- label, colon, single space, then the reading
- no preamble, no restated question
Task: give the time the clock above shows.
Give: 10:59
